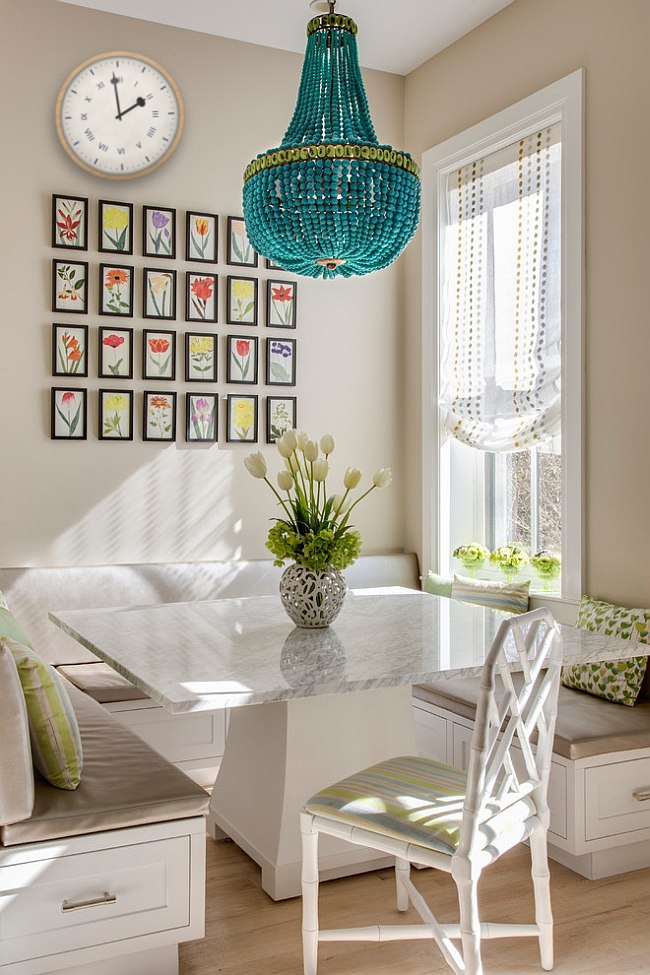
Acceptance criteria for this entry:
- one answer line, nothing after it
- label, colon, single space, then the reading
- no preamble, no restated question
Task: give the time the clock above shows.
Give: 1:59
